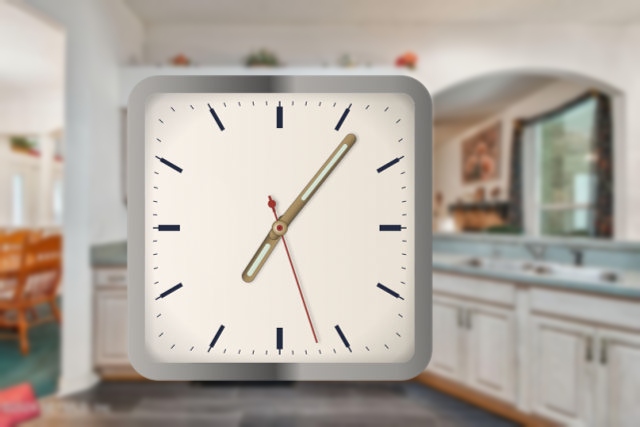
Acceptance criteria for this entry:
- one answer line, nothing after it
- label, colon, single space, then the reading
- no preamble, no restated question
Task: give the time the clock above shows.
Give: 7:06:27
